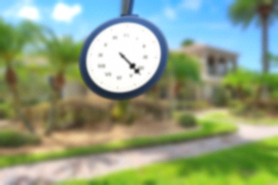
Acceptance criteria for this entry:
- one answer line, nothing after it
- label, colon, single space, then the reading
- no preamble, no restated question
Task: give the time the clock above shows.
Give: 4:22
